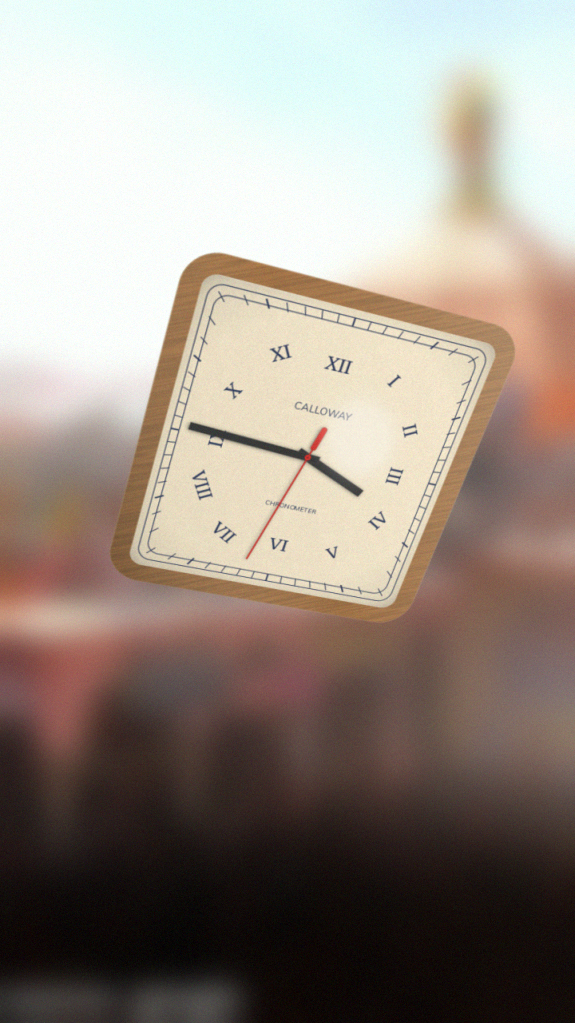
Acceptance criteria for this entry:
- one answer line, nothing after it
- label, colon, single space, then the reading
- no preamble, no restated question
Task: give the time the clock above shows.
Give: 3:45:32
